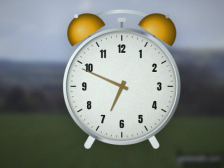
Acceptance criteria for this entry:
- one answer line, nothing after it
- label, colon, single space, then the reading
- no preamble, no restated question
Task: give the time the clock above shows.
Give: 6:49
